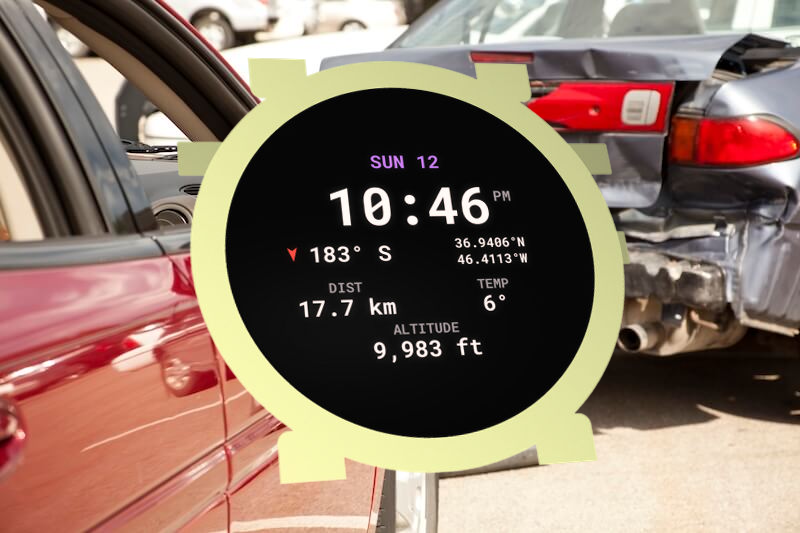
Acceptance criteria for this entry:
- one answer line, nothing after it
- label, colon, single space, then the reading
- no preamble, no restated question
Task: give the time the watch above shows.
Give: 10:46
